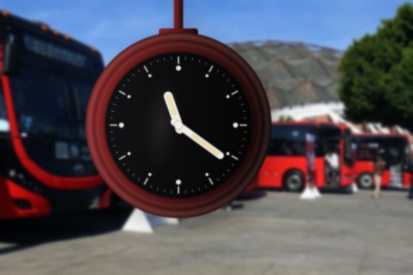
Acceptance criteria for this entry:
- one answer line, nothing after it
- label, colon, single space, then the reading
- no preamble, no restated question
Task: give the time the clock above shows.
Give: 11:21
